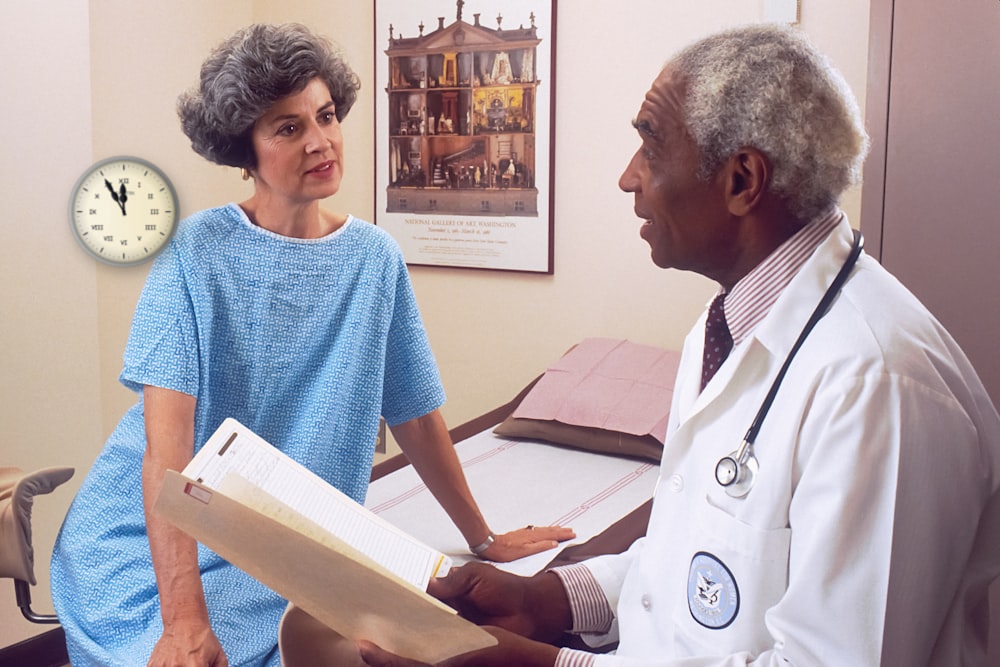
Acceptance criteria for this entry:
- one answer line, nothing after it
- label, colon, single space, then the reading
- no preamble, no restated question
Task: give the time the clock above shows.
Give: 11:55
